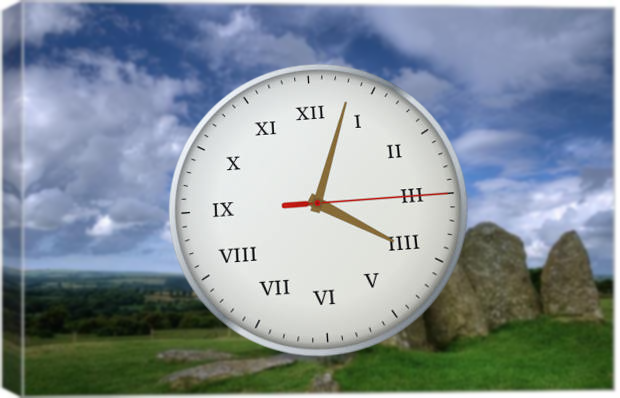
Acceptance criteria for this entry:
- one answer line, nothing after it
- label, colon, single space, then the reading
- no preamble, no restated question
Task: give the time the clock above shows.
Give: 4:03:15
